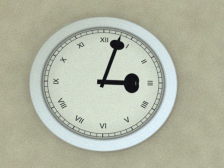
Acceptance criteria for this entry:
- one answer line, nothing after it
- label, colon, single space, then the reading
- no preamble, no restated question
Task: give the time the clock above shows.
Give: 3:03
